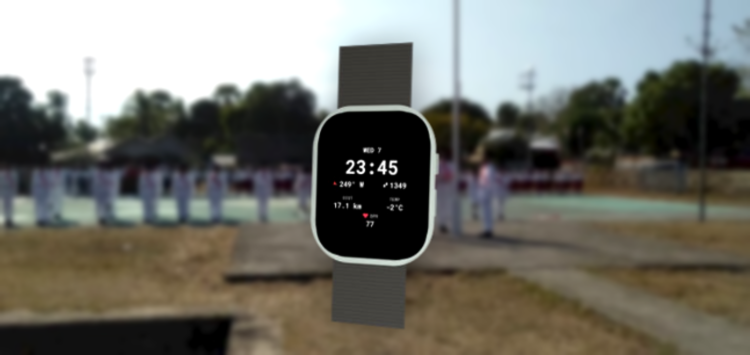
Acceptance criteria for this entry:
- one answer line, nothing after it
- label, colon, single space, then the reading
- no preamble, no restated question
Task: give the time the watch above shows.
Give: 23:45
